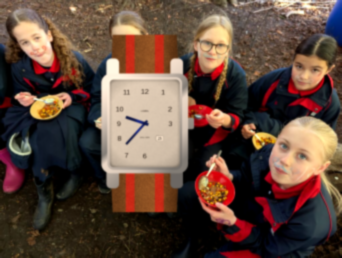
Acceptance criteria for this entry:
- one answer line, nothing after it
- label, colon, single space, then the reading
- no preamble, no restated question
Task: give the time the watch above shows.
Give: 9:37
